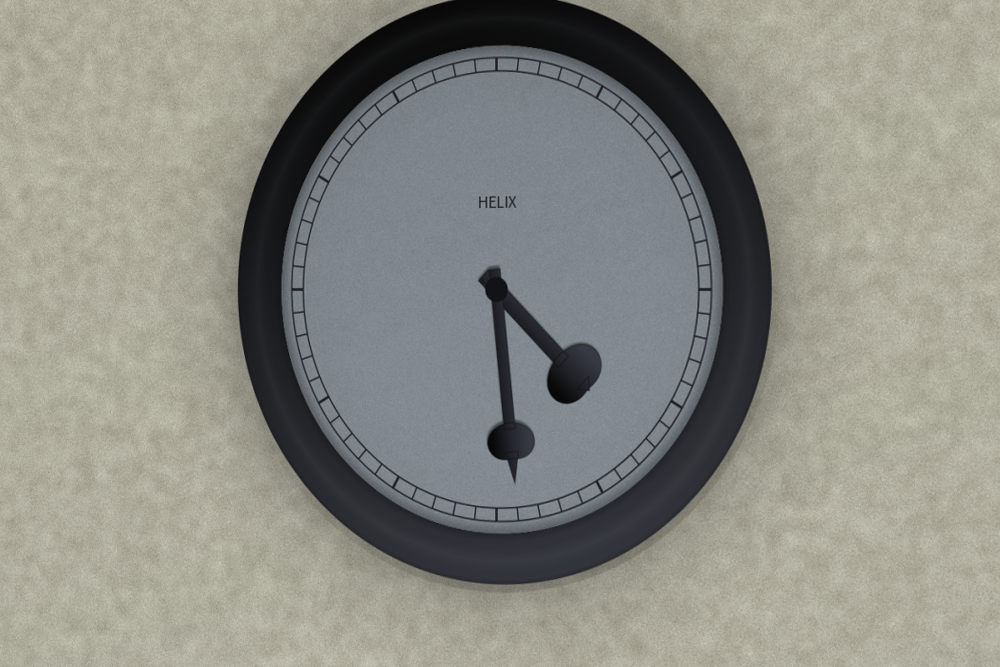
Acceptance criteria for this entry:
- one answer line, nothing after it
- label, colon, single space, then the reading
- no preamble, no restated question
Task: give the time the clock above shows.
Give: 4:29
